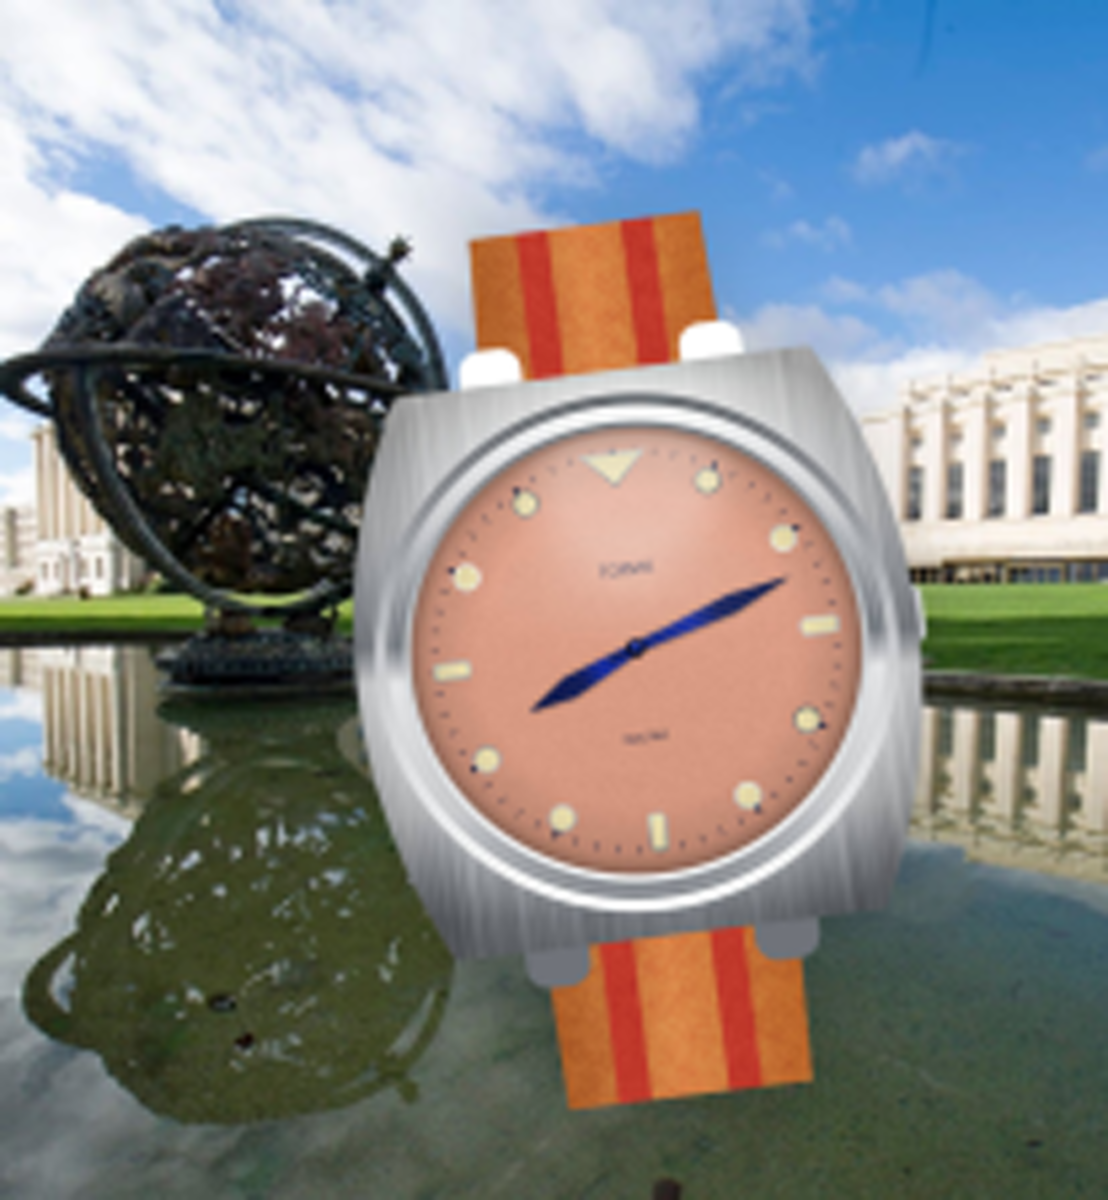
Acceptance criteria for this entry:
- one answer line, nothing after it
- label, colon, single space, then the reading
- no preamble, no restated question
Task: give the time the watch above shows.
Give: 8:12
